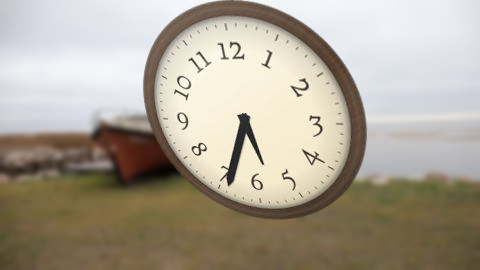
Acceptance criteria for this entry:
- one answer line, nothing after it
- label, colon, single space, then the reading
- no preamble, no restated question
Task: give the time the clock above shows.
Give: 5:34
